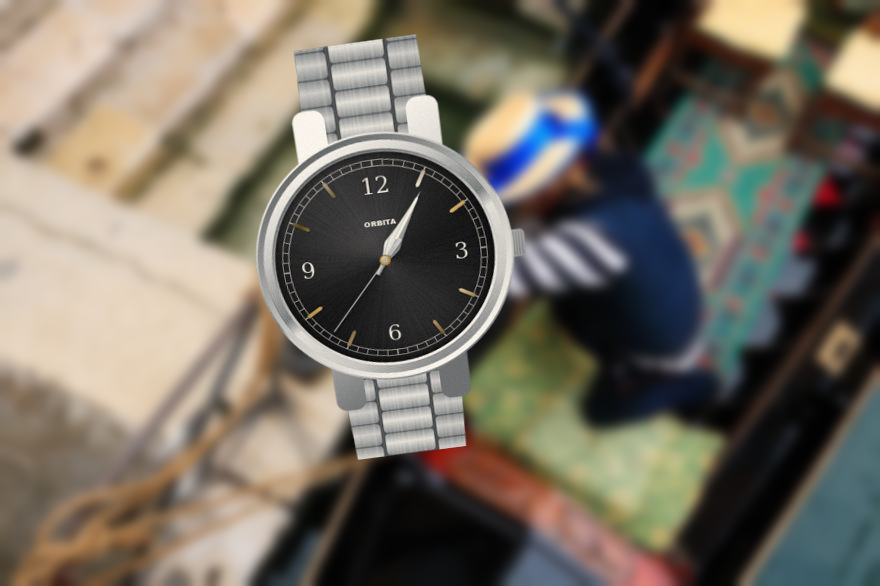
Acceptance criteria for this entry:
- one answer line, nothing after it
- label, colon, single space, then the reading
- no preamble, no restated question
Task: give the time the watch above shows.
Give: 1:05:37
